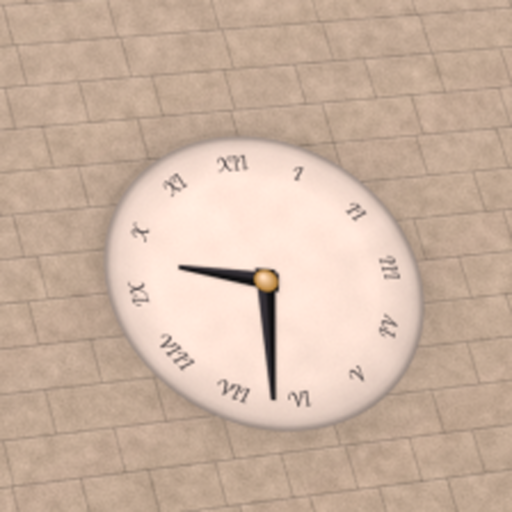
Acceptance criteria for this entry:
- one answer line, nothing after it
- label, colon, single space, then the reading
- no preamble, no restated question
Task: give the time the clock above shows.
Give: 9:32
